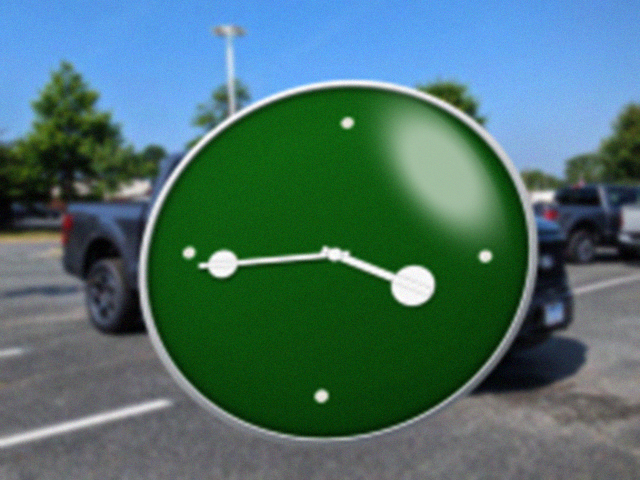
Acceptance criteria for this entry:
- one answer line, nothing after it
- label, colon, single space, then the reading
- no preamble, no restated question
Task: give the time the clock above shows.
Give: 3:44
